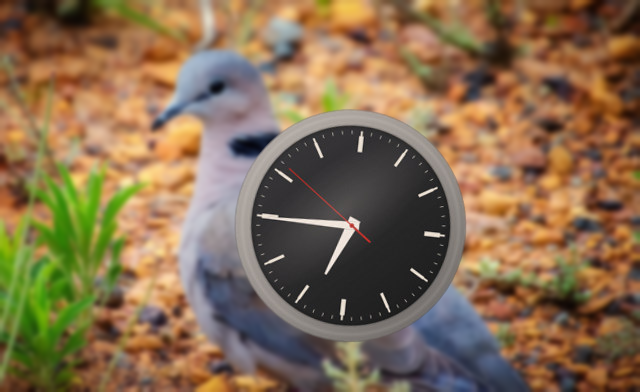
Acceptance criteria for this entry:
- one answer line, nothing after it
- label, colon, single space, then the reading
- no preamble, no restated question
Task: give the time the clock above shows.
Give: 6:44:51
